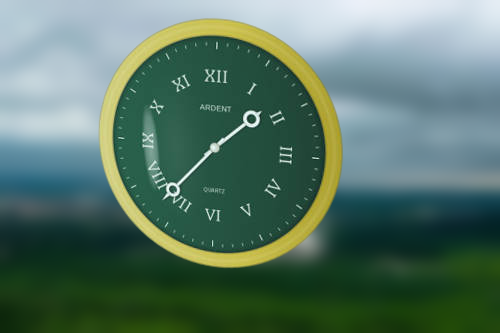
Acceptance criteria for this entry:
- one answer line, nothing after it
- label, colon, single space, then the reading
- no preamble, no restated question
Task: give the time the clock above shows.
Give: 1:37
